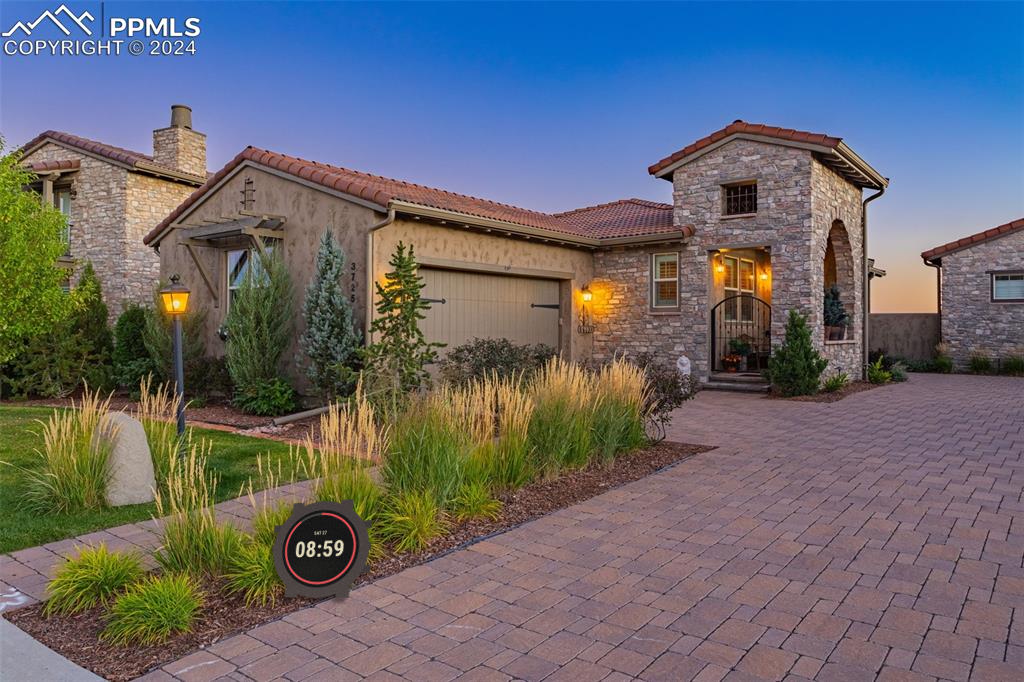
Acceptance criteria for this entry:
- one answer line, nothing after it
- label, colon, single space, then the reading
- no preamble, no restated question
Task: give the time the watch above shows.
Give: 8:59
